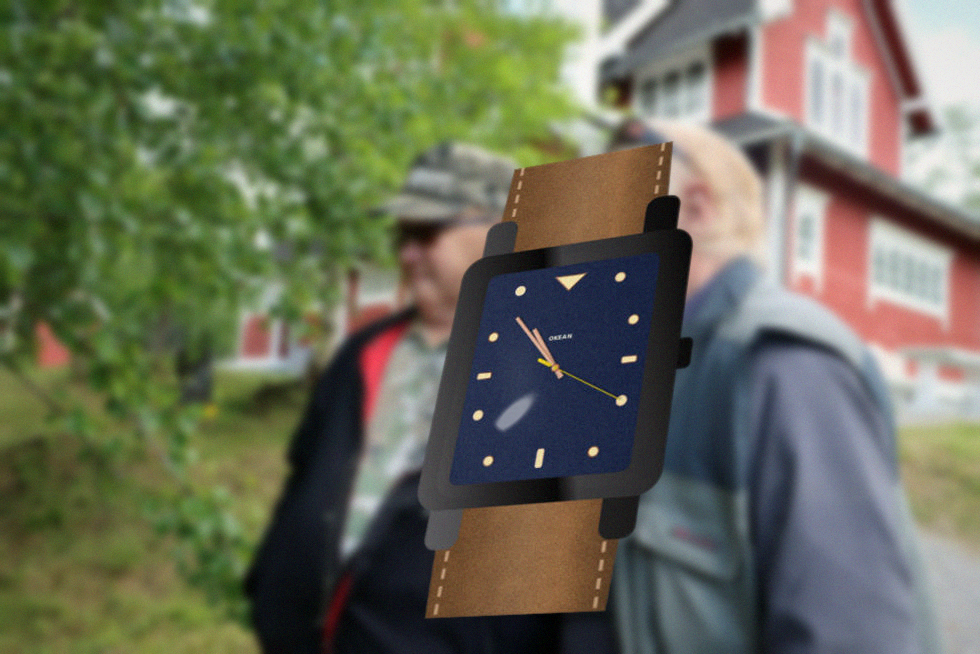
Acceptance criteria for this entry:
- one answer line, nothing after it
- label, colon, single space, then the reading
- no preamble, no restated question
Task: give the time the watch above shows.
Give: 10:53:20
